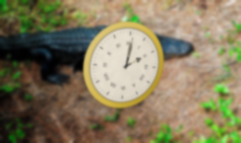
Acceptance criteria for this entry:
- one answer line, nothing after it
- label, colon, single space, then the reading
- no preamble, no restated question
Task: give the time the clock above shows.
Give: 2:01
